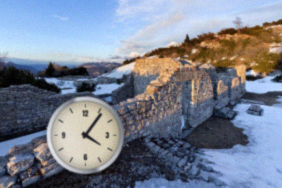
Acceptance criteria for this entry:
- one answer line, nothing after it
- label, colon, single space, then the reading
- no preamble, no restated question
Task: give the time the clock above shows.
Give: 4:06
